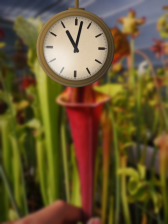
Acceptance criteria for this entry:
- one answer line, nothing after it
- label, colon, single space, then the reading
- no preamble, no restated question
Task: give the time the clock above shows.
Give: 11:02
